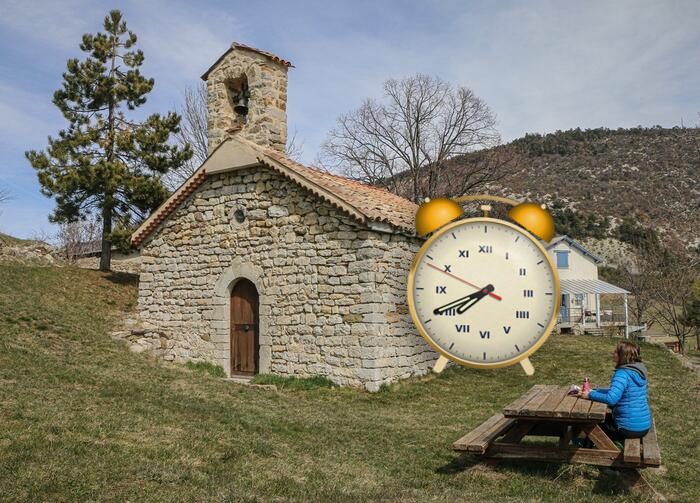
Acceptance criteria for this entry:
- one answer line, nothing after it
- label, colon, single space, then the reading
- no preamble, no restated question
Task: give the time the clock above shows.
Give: 7:40:49
